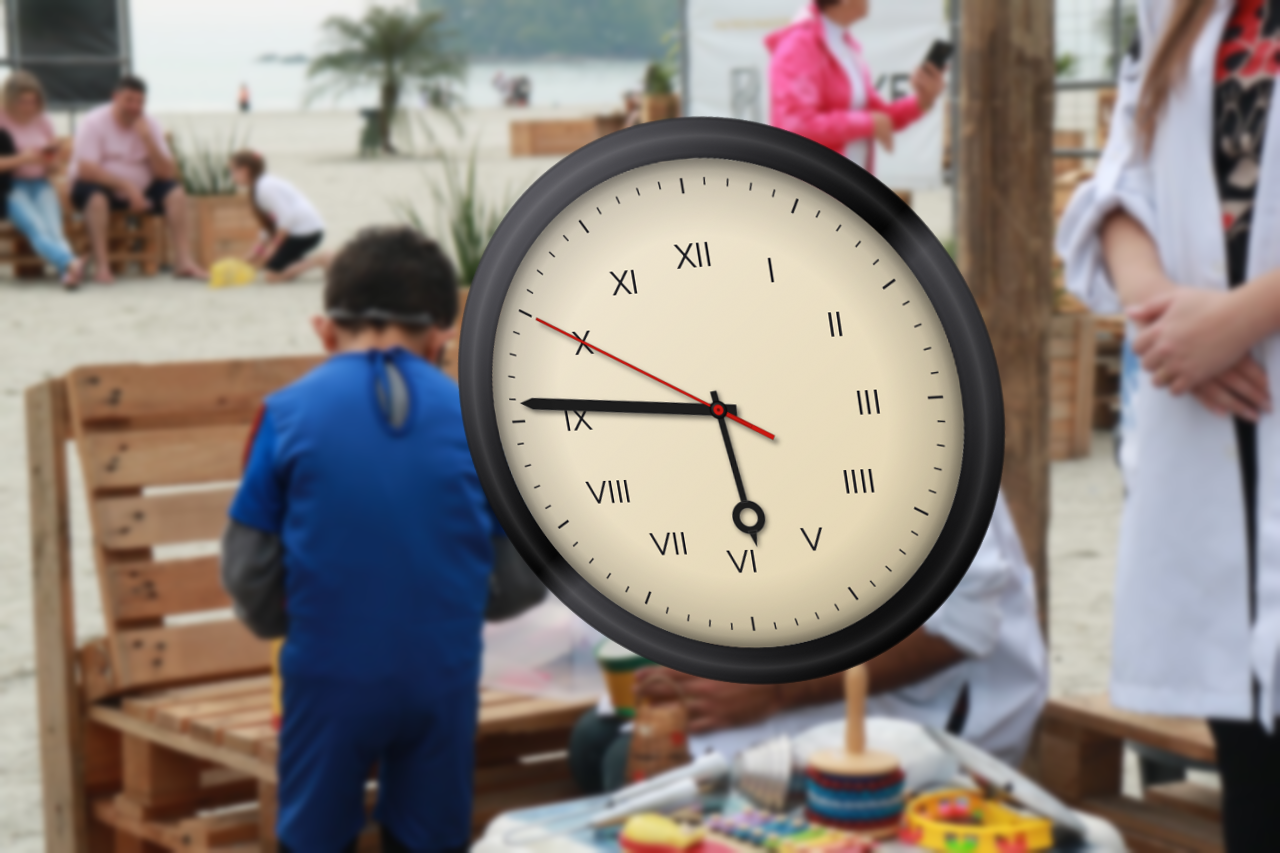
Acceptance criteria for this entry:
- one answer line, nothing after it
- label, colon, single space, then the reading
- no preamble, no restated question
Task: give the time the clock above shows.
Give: 5:45:50
